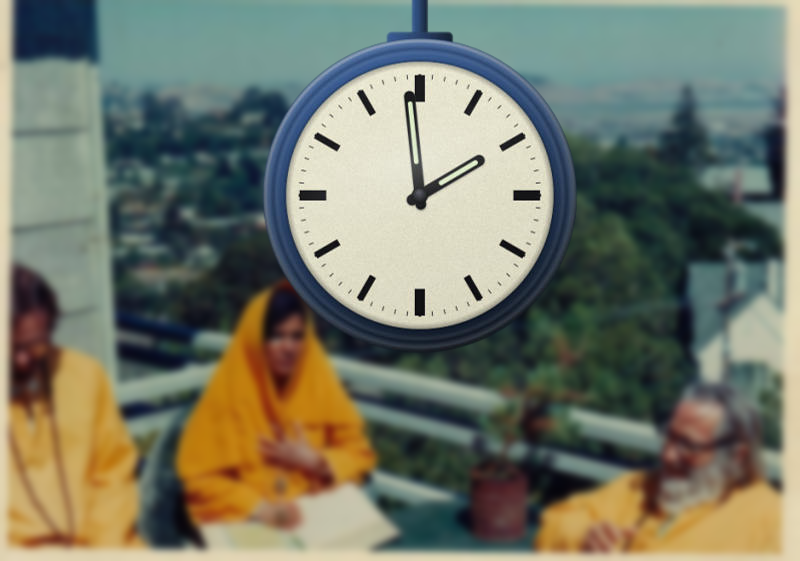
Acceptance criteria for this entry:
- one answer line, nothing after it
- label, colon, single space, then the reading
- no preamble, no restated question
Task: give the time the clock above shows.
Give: 1:59
